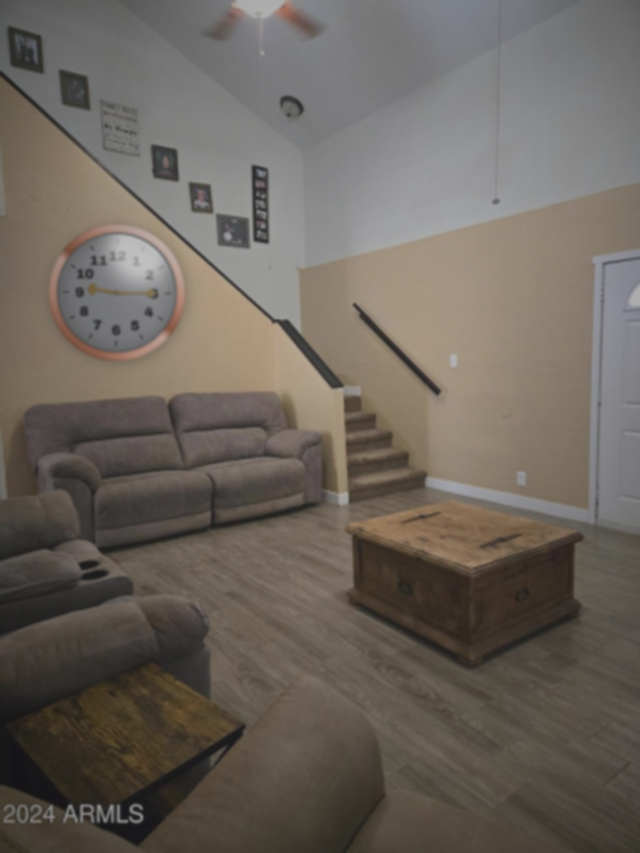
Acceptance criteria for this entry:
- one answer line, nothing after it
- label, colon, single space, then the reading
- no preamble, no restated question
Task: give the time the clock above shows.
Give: 9:15
